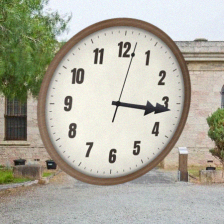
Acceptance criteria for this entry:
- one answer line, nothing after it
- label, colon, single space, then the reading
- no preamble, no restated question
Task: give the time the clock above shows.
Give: 3:16:02
